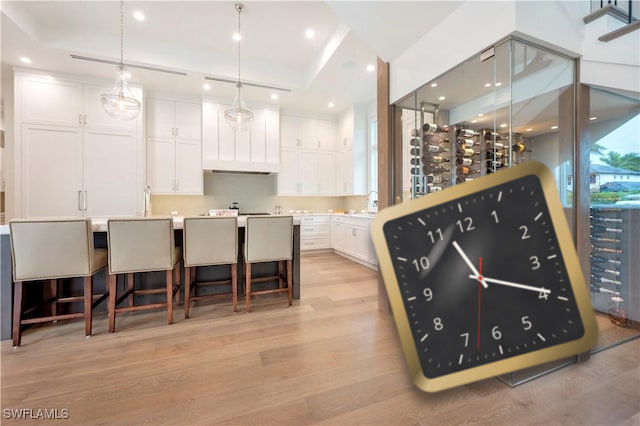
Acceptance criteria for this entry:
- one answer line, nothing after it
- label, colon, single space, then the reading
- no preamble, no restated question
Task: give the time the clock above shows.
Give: 11:19:33
